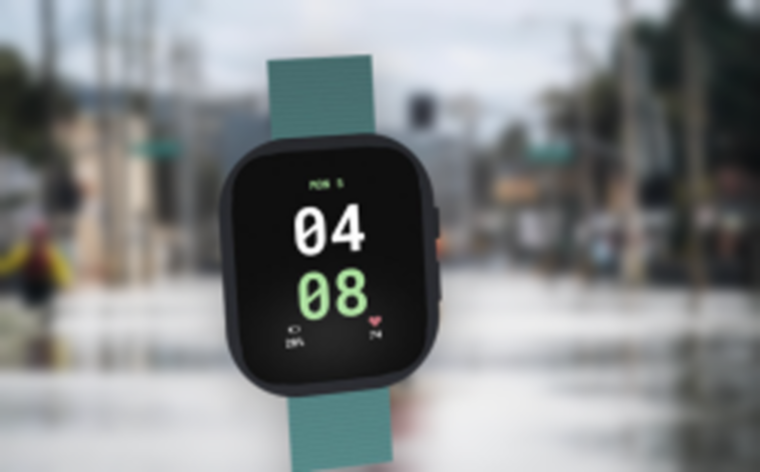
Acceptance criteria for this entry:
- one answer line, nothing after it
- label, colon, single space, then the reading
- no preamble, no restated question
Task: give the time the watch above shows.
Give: 4:08
